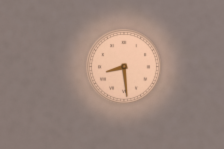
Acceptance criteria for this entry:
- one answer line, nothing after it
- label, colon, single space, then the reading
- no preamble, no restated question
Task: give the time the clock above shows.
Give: 8:29
